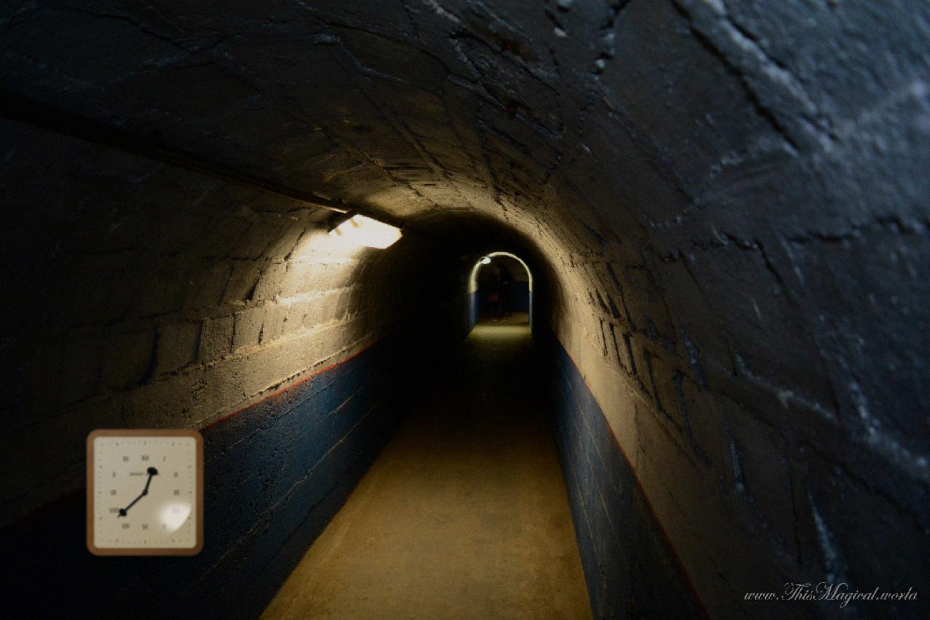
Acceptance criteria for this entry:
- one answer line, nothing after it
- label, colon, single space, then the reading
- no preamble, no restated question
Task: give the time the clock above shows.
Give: 12:38
